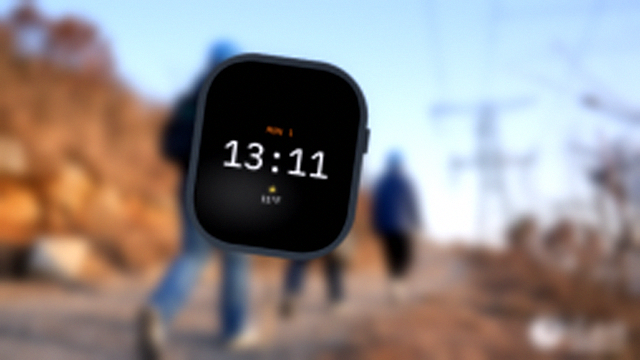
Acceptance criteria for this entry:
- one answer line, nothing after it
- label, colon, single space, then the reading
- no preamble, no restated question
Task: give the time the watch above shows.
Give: 13:11
